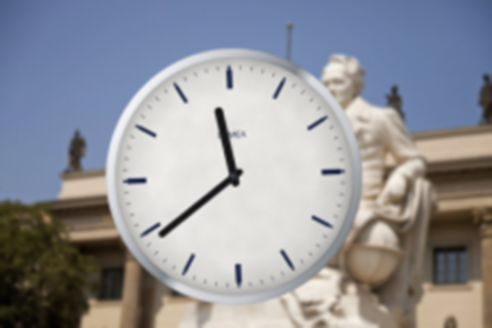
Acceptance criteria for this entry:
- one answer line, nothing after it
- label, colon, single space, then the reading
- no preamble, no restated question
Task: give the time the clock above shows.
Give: 11:39
